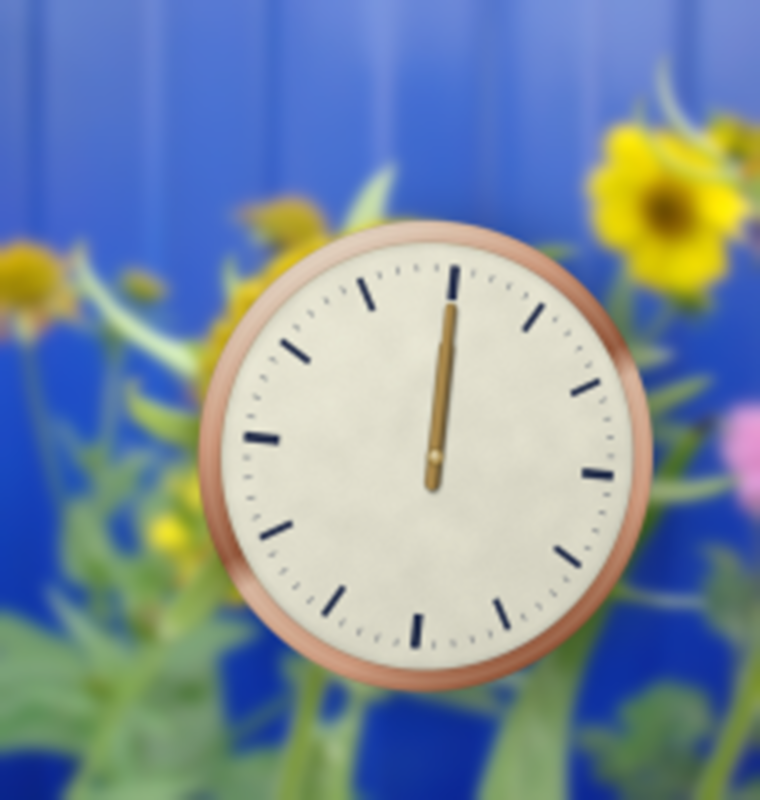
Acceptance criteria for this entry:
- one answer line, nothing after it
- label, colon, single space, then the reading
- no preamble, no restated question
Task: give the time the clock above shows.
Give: 12:00
